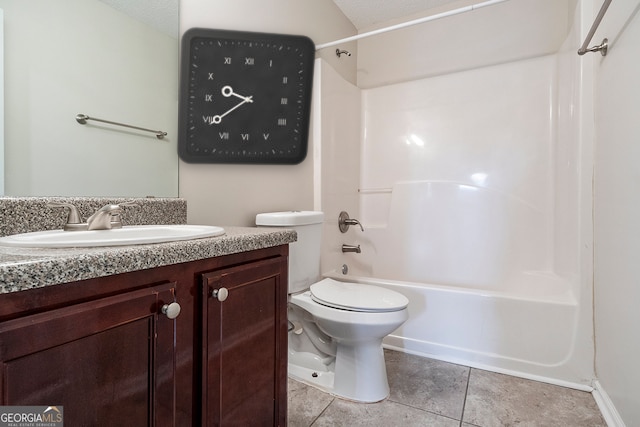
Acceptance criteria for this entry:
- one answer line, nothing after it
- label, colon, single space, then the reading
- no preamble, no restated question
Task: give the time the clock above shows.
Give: 9:39
